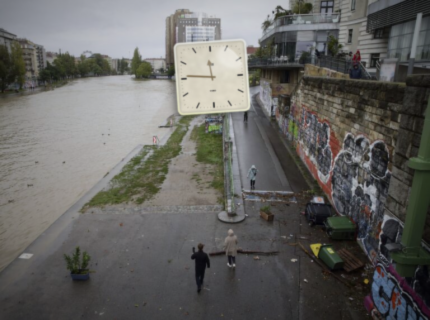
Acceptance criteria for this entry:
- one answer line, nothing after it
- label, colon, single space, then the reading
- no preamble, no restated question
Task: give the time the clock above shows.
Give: 11:46
